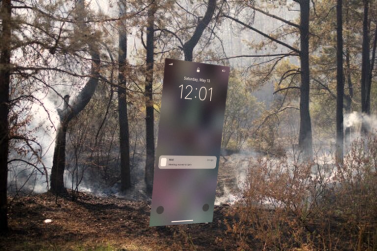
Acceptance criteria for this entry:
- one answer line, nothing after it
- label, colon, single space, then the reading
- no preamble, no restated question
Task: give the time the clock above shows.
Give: 12:01
